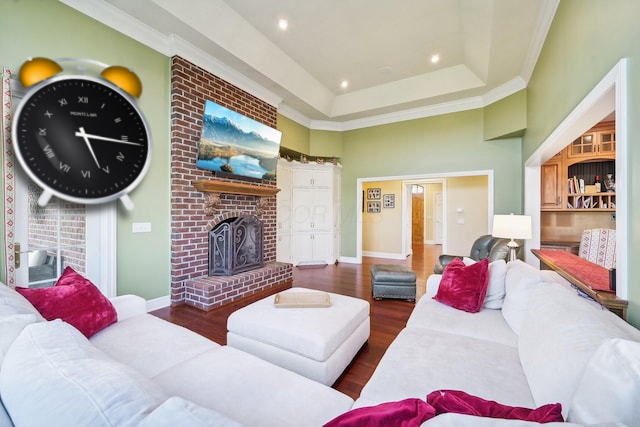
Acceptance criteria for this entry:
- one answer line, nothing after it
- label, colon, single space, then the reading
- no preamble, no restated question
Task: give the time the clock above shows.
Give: 5:16
